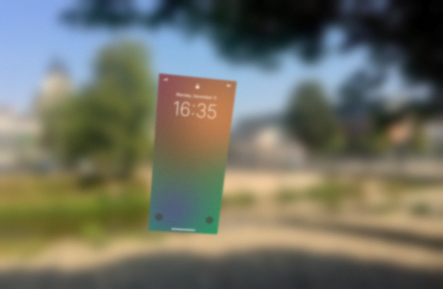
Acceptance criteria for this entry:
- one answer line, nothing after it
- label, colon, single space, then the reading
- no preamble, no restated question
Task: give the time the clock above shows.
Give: 16:35
